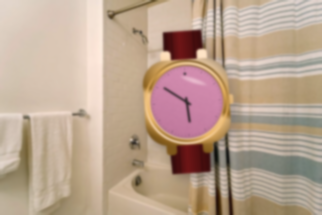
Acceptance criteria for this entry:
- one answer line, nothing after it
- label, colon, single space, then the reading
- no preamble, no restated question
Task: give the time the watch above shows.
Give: 5:51
